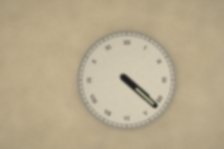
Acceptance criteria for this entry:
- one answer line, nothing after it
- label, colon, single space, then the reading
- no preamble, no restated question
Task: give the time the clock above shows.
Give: 4:22
